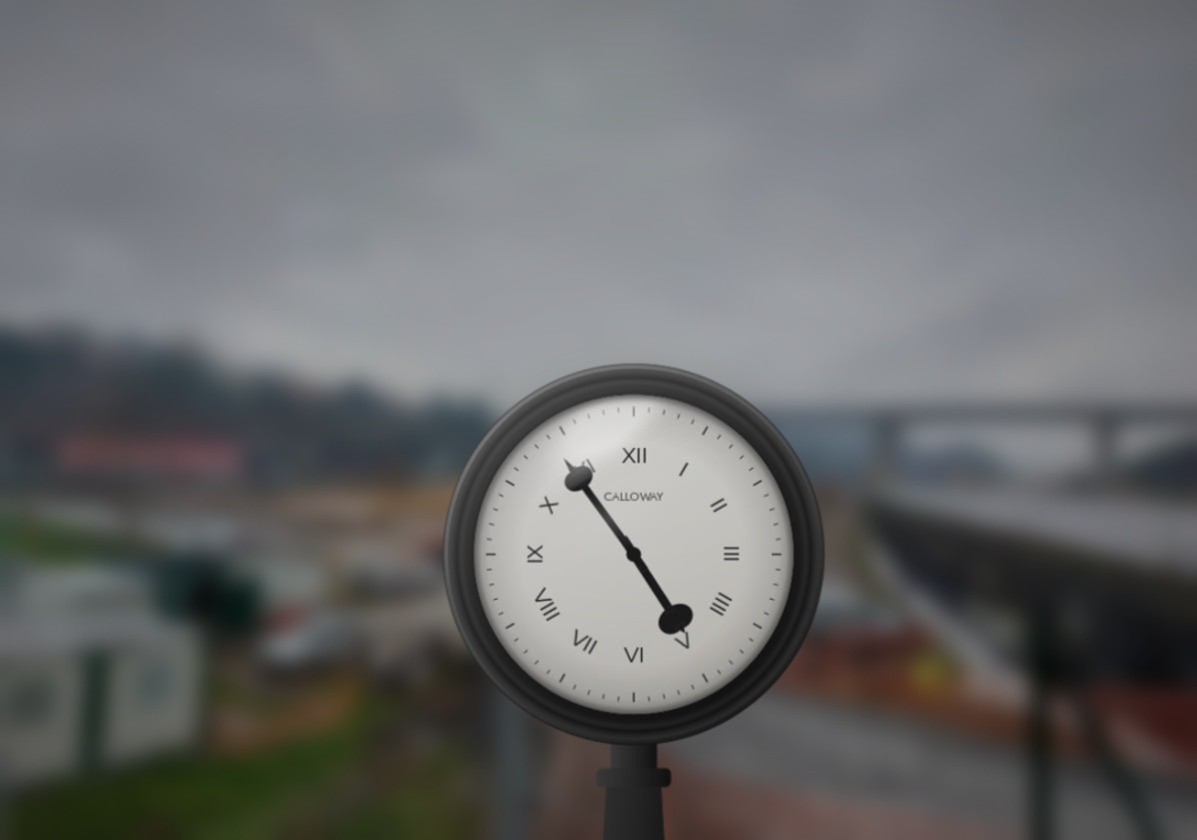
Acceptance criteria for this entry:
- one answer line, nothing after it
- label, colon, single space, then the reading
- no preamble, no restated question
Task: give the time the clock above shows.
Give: 4:54
